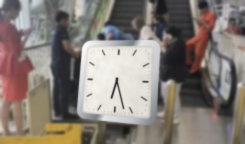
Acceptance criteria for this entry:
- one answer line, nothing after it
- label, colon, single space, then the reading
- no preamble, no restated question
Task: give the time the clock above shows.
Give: 6:27
